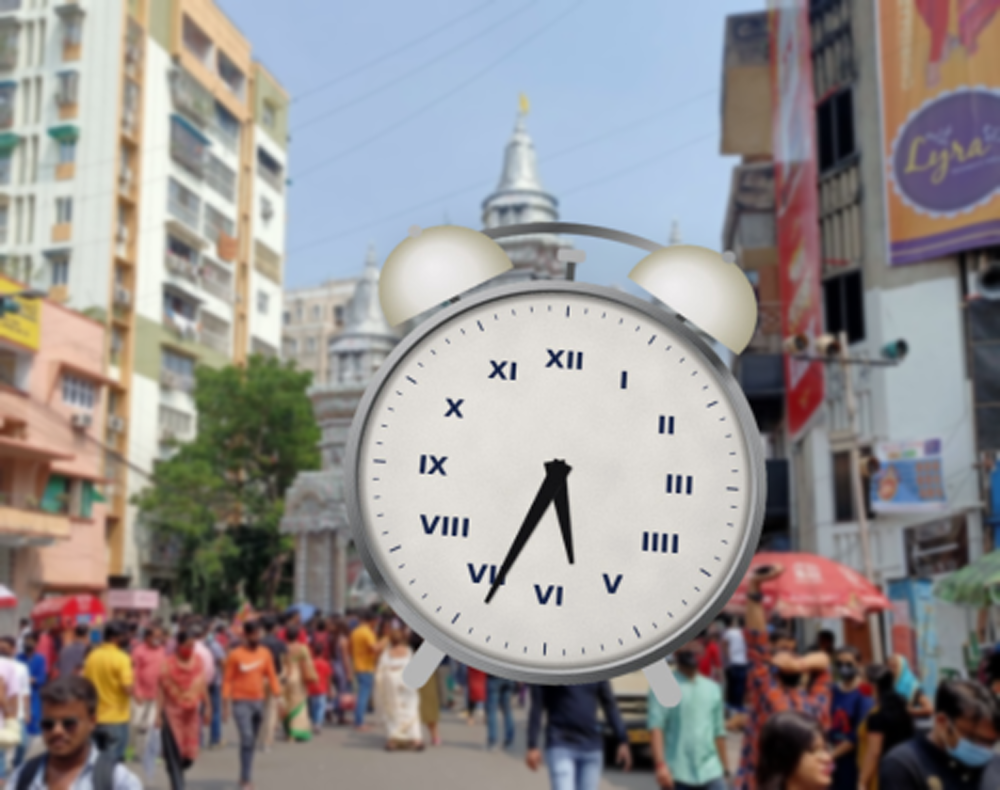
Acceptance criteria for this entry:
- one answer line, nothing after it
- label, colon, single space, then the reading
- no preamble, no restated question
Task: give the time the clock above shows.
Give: 5:34
